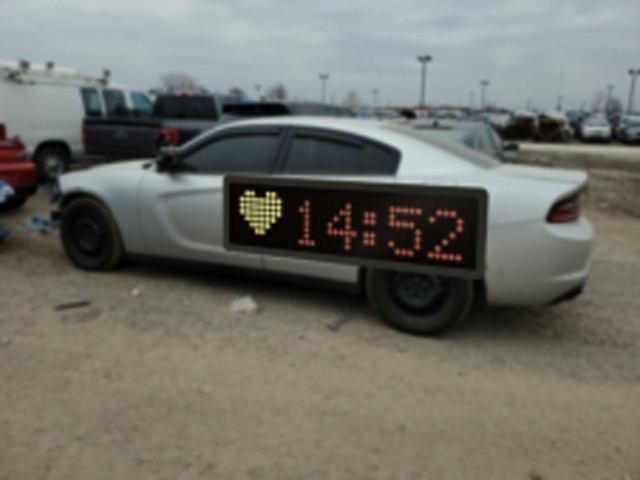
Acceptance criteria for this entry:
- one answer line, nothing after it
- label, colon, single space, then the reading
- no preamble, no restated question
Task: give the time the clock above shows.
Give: 14:52
